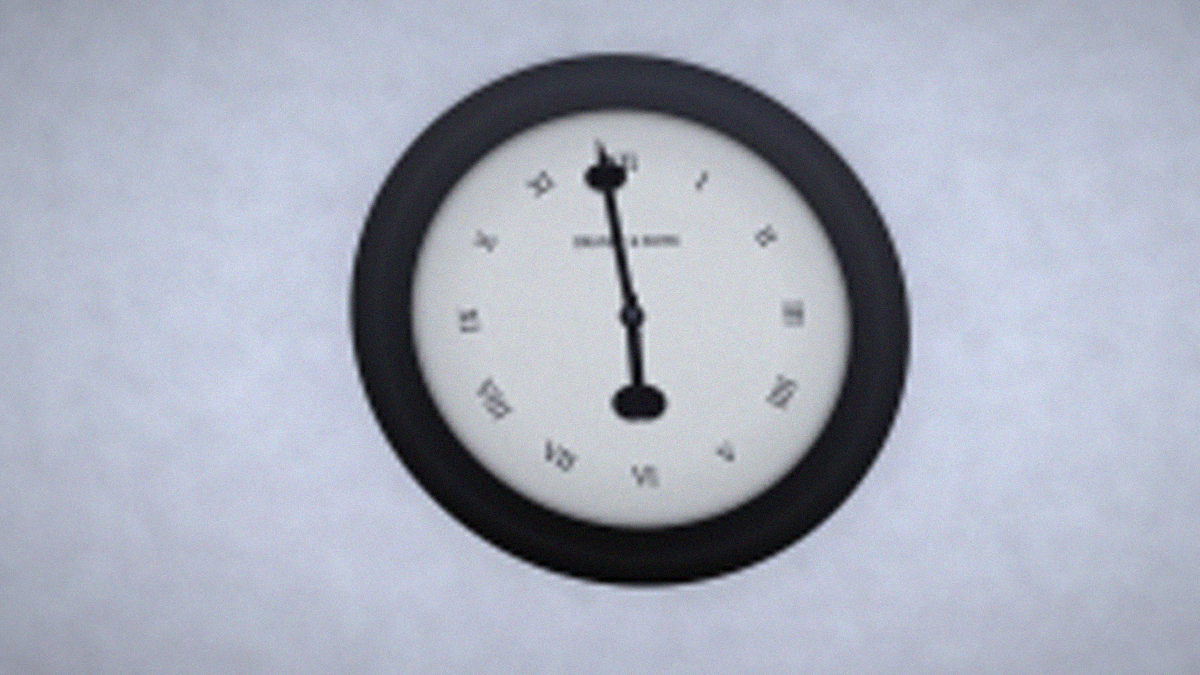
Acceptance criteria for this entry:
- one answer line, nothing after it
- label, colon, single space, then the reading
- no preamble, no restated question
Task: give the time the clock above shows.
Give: 5:59
